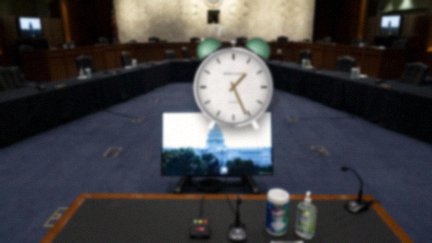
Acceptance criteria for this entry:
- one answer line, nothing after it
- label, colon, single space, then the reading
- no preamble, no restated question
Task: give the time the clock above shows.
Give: 1:26
